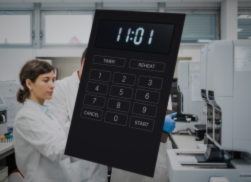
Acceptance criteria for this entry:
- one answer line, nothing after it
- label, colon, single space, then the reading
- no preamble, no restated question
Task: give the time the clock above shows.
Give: 11:01
